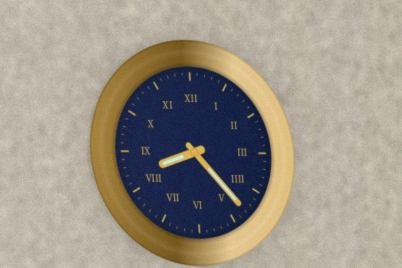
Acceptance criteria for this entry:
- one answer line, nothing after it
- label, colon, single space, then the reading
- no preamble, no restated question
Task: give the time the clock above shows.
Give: 8:23
